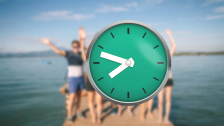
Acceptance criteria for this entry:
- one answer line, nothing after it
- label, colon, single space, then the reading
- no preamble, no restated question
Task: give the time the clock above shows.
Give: 7:48
